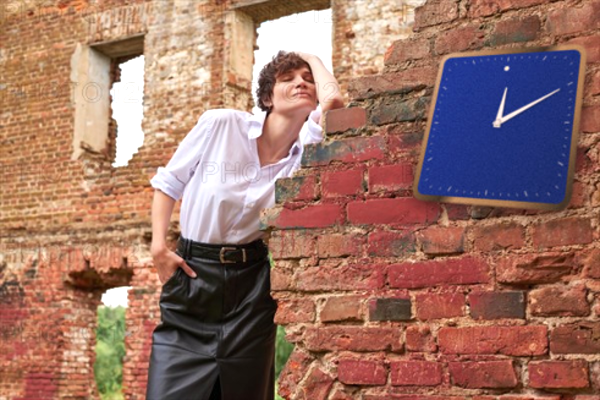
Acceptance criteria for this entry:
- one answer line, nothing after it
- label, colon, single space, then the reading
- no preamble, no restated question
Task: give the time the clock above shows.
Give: 12:10
